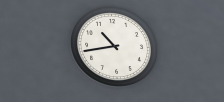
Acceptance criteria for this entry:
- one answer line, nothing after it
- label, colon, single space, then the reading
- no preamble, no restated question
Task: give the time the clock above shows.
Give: 10:43
